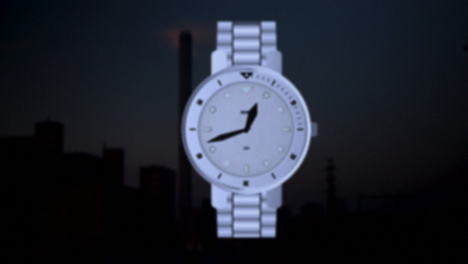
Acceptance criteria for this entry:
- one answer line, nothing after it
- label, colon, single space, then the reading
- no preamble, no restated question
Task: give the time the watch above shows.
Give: 12:42
